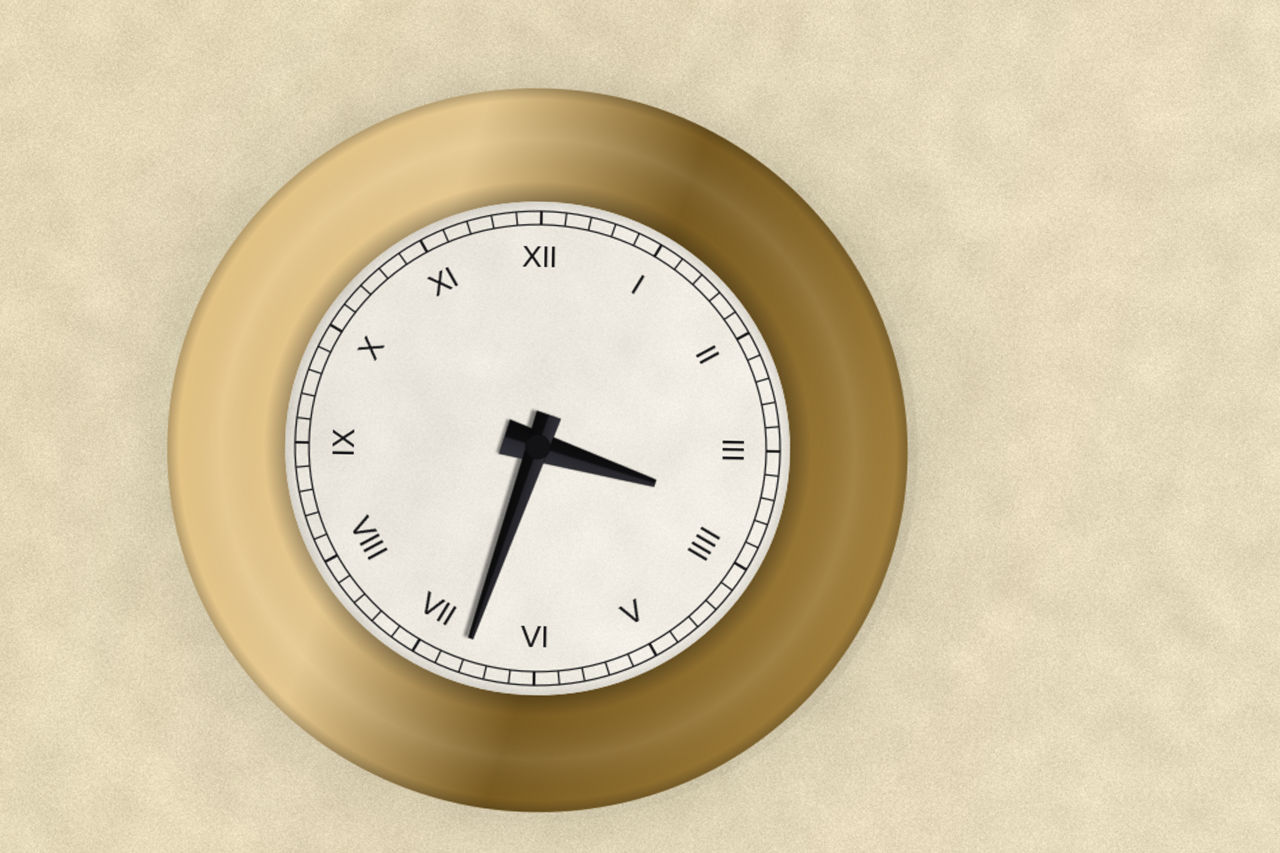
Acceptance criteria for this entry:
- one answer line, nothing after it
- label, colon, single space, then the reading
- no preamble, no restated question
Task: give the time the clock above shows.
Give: 3:33
